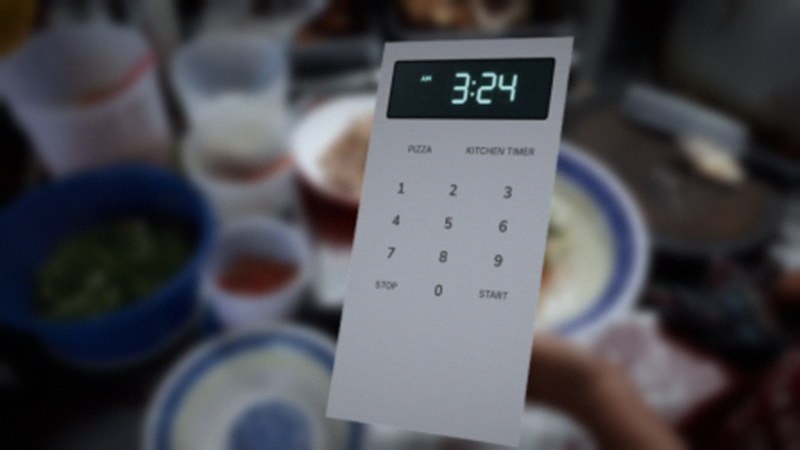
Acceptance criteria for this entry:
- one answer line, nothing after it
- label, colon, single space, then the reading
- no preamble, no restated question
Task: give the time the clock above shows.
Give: 3:24
